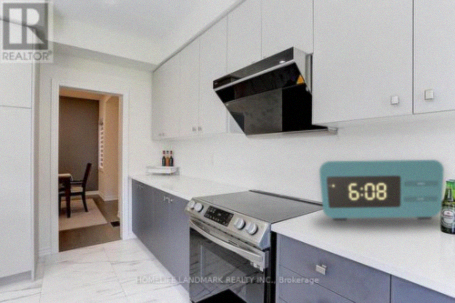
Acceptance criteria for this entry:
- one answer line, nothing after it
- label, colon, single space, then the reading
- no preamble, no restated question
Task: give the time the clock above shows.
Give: 6:08
